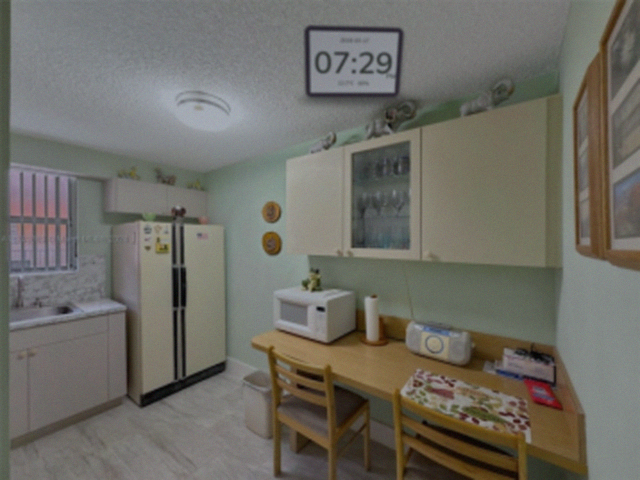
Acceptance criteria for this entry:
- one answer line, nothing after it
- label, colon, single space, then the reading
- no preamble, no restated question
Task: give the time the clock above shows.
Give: 7:29
